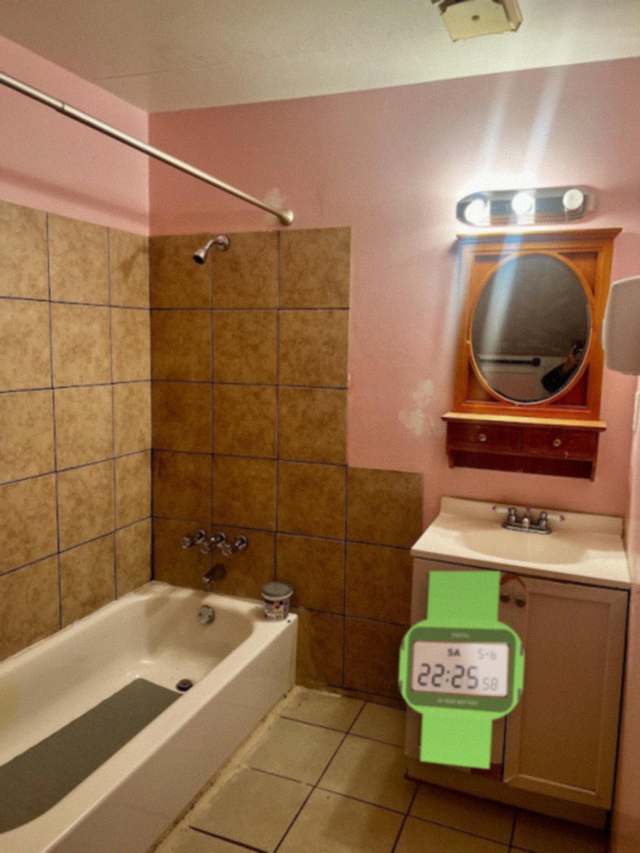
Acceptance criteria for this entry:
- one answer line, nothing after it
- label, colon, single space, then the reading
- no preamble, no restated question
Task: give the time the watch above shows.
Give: 22:25
